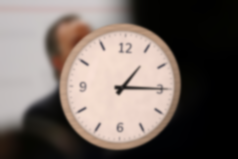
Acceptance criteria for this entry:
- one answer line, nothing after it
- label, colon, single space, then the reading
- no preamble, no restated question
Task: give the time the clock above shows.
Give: 1:15
